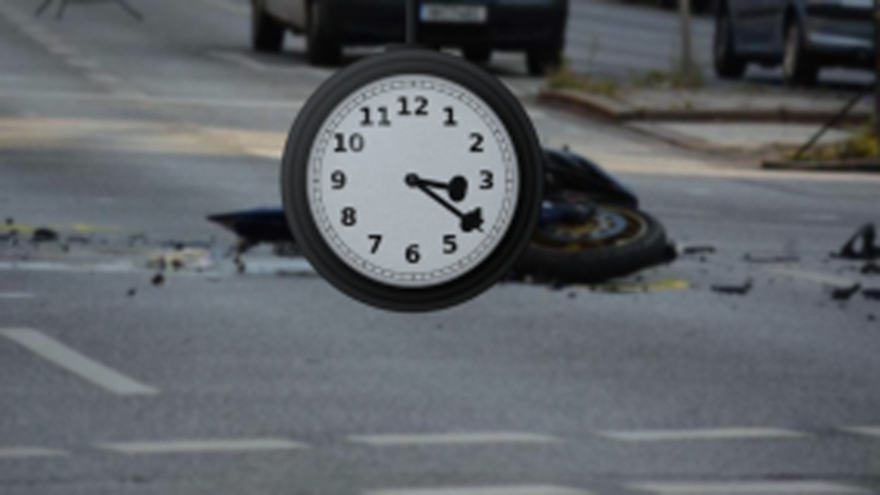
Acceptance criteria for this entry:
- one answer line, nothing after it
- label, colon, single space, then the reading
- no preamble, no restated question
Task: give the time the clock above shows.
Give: 3:21
